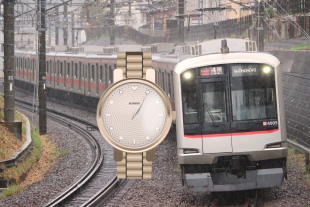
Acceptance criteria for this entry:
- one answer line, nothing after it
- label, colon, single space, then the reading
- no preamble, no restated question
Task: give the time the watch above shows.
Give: 1:05
